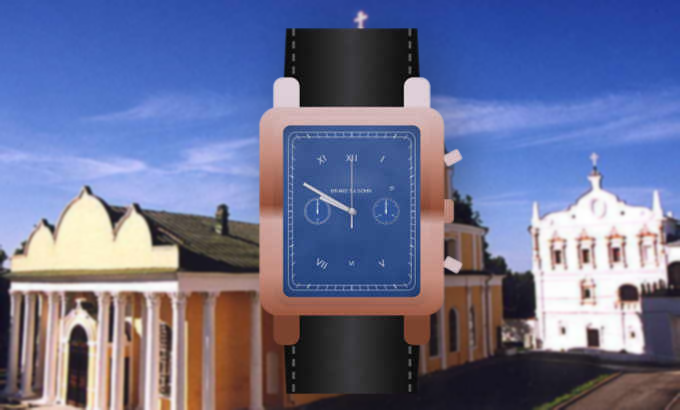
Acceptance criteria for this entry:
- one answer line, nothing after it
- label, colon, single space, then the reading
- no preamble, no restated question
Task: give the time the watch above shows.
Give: 9:50
